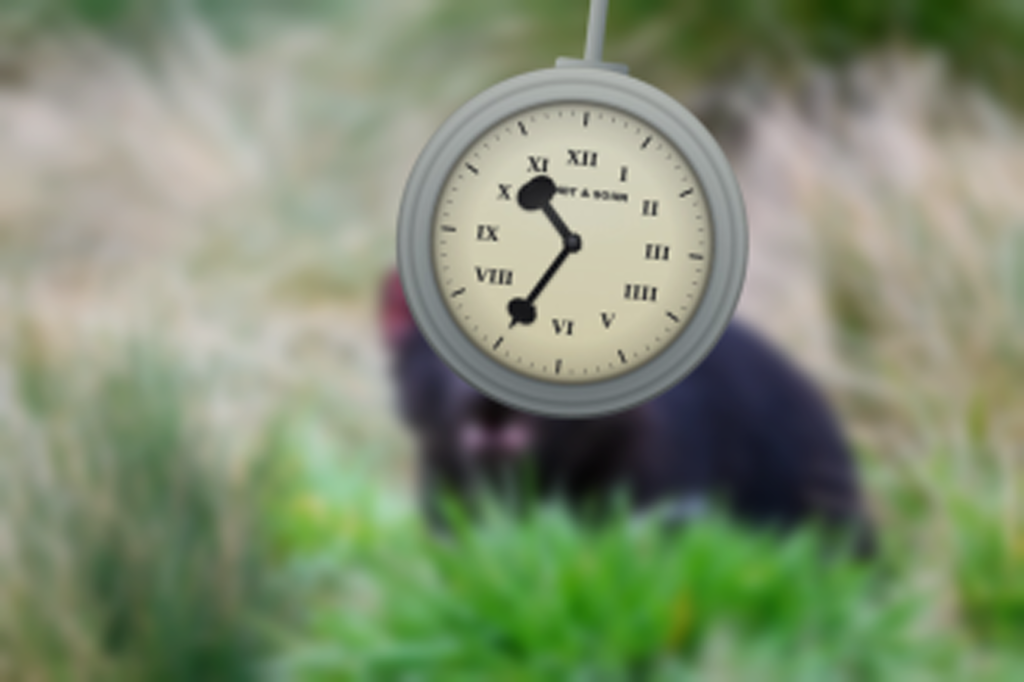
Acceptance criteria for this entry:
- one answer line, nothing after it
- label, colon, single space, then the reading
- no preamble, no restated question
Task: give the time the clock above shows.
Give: 10:35
